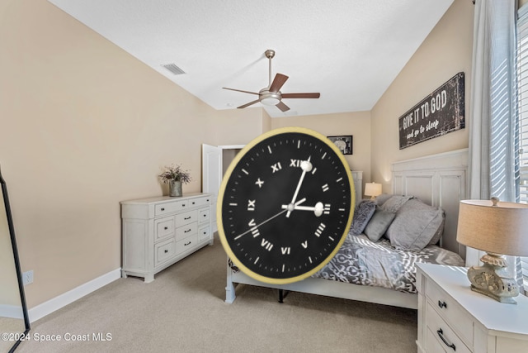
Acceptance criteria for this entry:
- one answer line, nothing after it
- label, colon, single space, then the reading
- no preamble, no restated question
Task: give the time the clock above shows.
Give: 3:02:40
